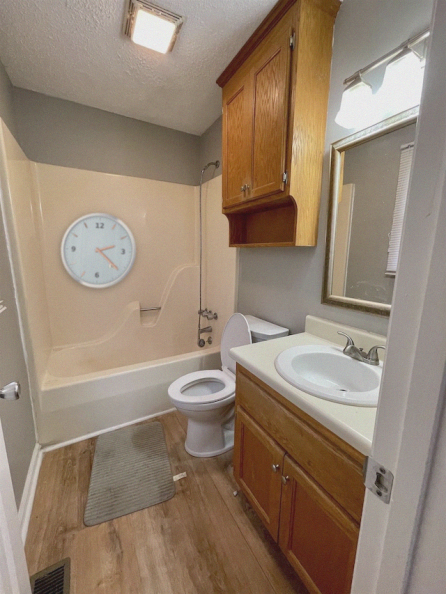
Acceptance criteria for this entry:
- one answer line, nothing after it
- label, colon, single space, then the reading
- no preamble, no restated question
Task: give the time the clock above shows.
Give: 2:22
